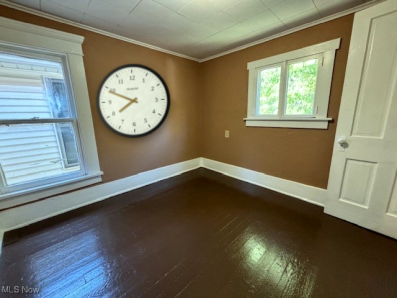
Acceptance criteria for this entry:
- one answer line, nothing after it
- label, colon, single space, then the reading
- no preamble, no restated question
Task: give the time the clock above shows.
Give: 7:49
